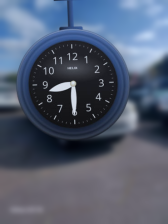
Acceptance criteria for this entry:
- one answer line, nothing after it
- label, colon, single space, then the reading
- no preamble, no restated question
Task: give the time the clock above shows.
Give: 8:30
